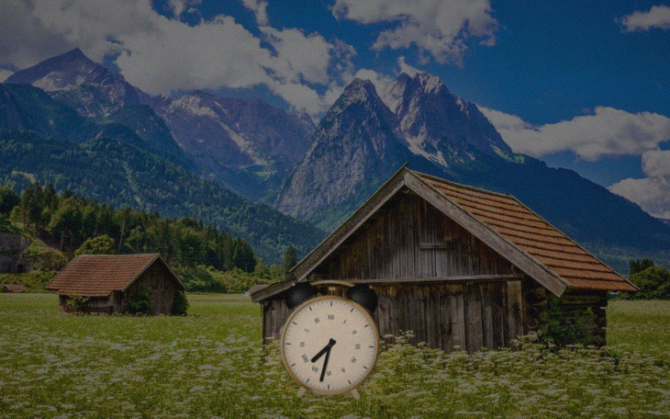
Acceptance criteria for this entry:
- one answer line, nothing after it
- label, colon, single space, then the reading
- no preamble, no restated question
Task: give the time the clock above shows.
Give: 7:32
